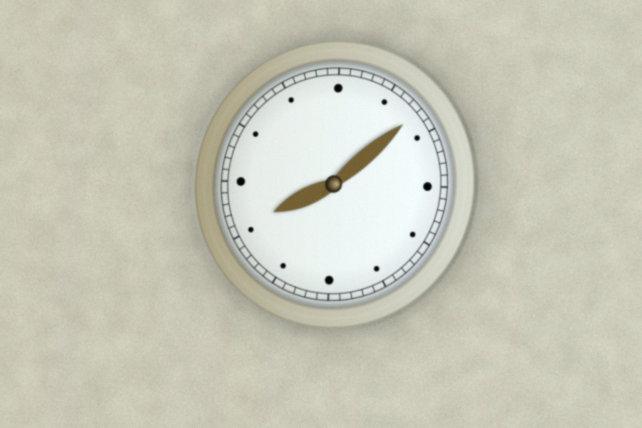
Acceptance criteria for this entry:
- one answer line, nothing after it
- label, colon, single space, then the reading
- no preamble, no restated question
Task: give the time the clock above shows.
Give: 8:08
